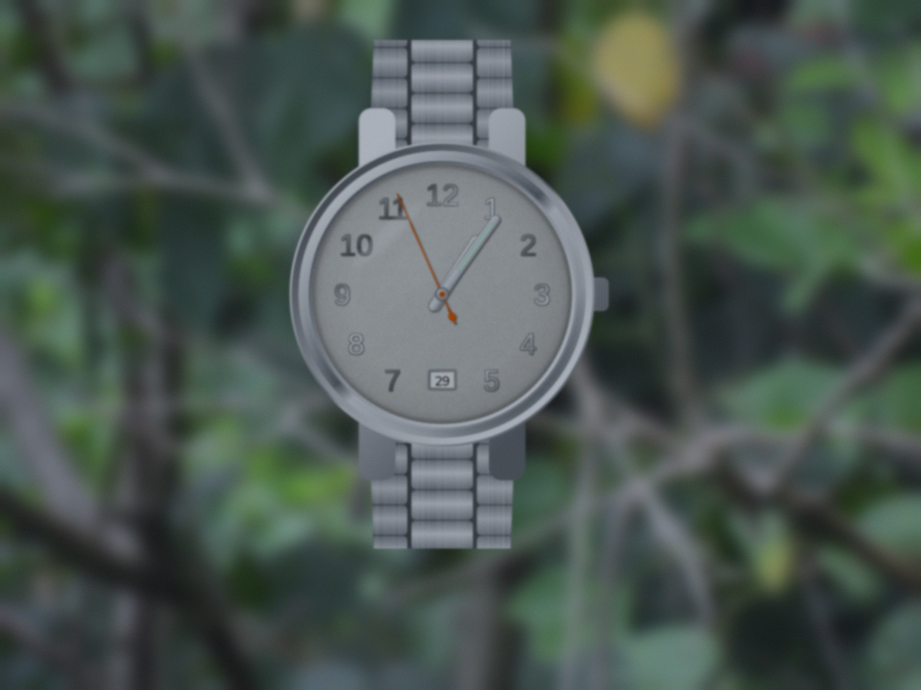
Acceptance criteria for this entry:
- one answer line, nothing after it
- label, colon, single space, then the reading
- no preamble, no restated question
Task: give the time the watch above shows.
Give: 1:05:56
